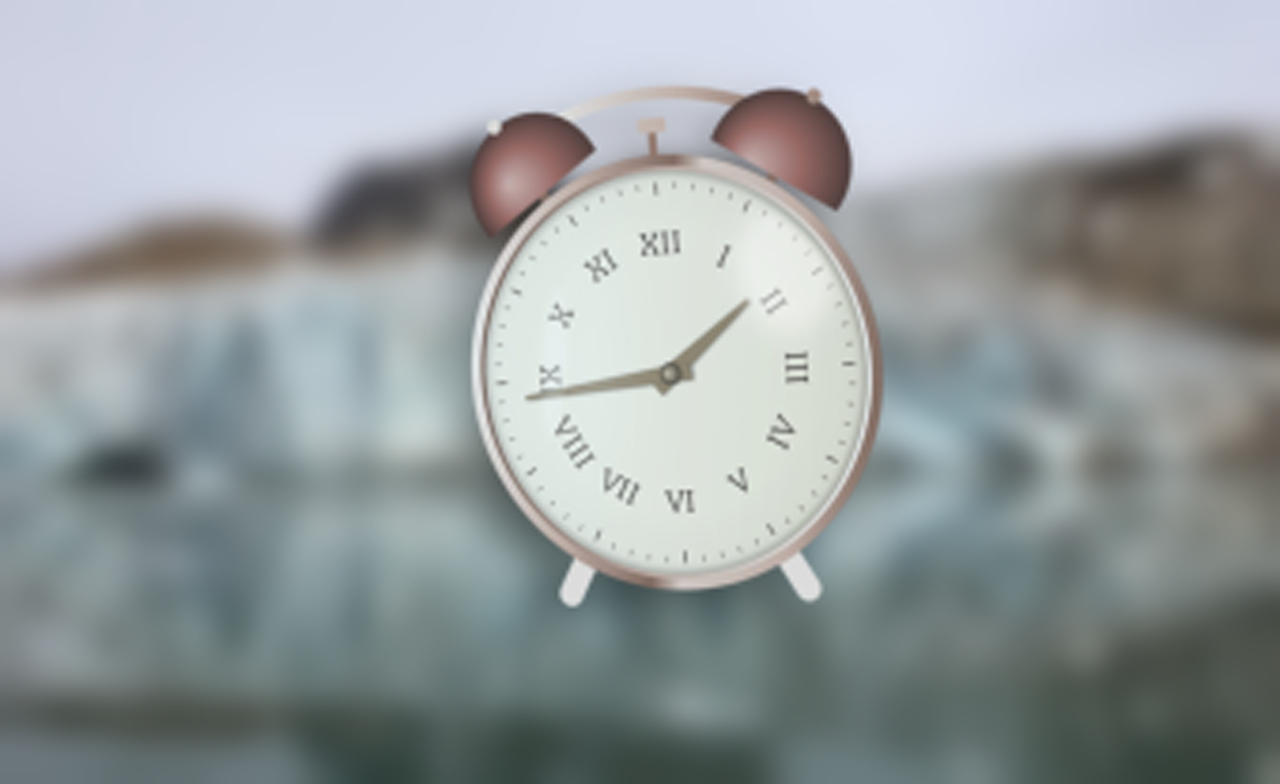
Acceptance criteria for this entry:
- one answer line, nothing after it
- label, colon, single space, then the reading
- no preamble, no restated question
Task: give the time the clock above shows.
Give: 1:44
